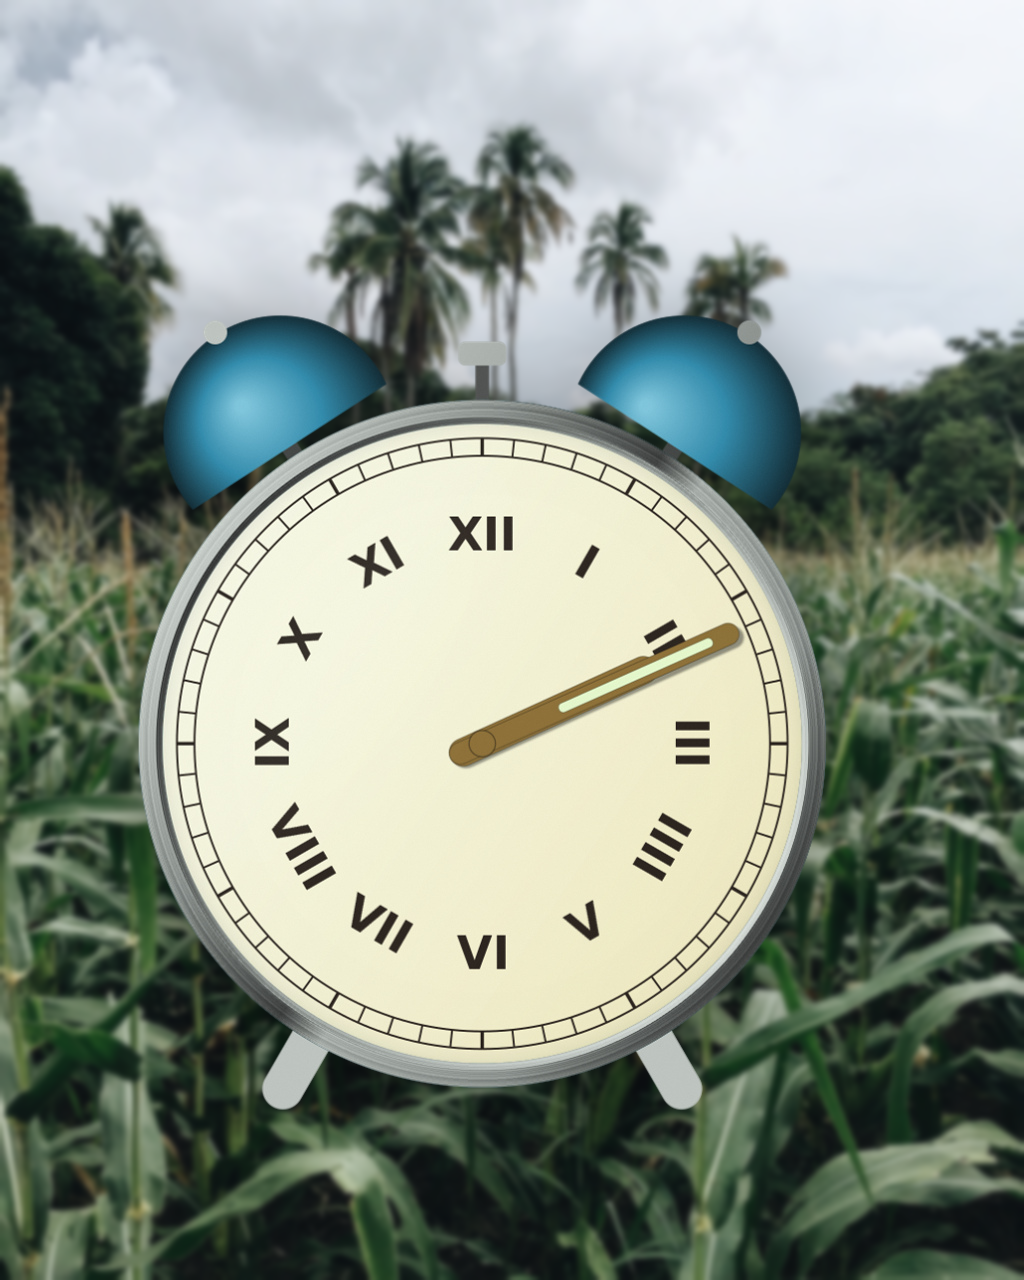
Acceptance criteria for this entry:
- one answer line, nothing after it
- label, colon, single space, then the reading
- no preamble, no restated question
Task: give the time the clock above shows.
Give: 2:11
